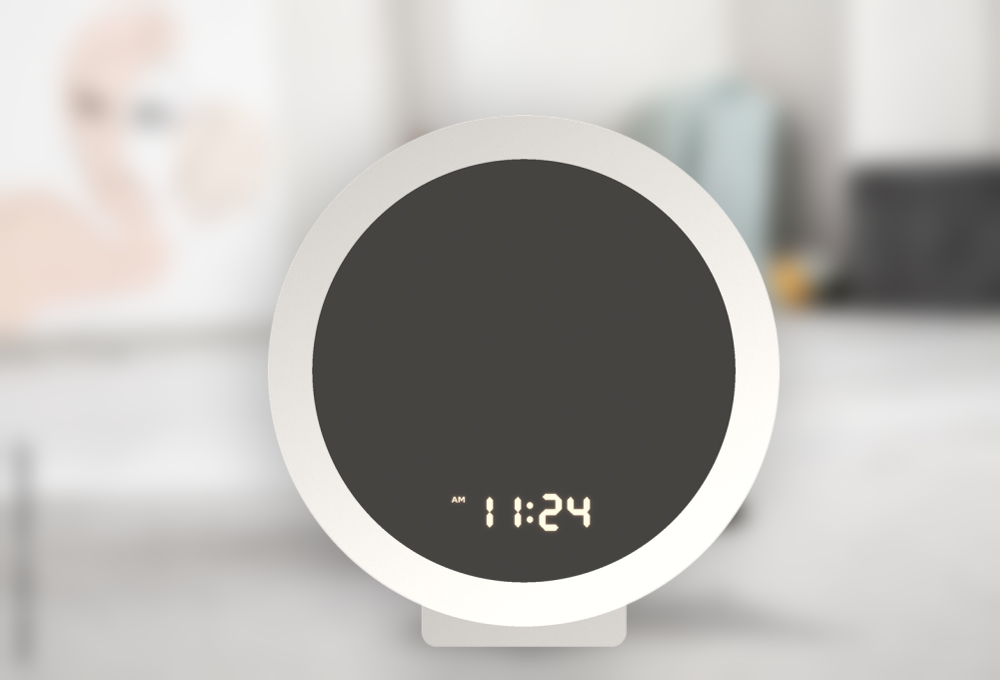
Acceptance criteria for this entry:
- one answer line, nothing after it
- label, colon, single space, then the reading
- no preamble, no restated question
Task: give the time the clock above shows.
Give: 11:24
